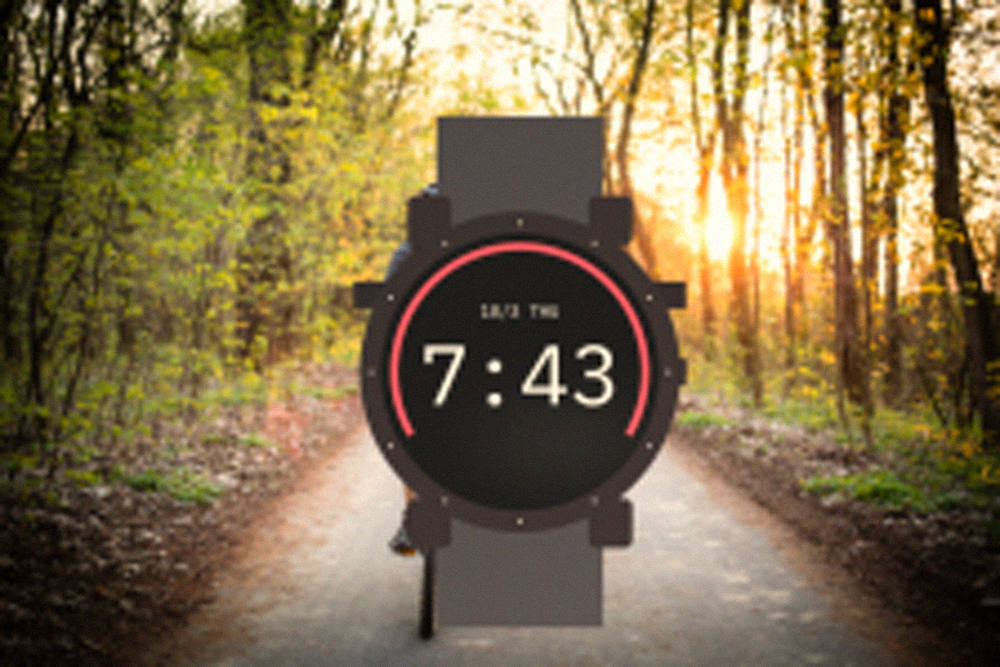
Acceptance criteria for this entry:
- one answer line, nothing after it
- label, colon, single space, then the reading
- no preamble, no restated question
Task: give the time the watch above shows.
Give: 7:43
